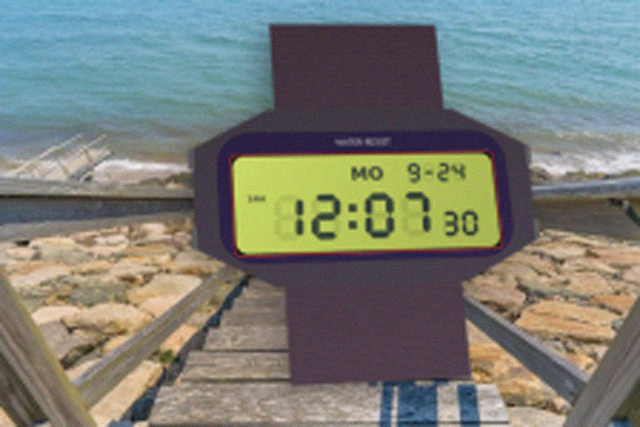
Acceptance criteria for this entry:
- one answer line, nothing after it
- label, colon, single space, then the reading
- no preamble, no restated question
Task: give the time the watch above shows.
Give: 12:07:30
